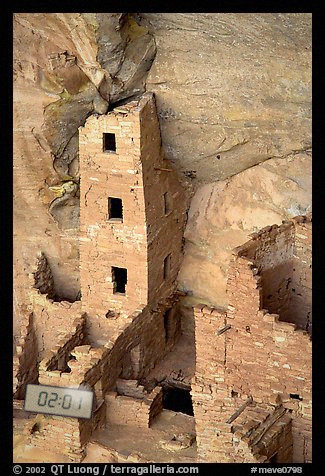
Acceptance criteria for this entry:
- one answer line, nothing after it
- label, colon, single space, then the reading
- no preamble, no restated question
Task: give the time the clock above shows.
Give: 2:01
